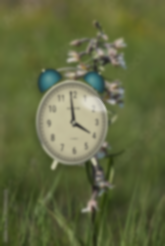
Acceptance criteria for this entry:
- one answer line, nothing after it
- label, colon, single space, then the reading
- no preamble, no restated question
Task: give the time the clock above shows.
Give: 3:59
